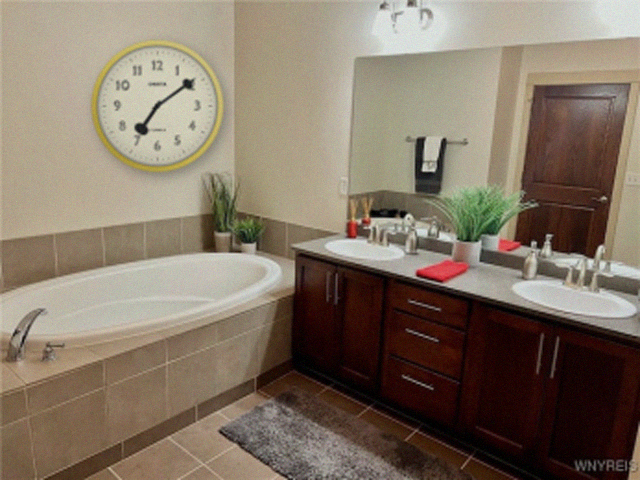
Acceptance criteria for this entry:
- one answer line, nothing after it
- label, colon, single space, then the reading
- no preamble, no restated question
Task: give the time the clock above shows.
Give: 7:09
